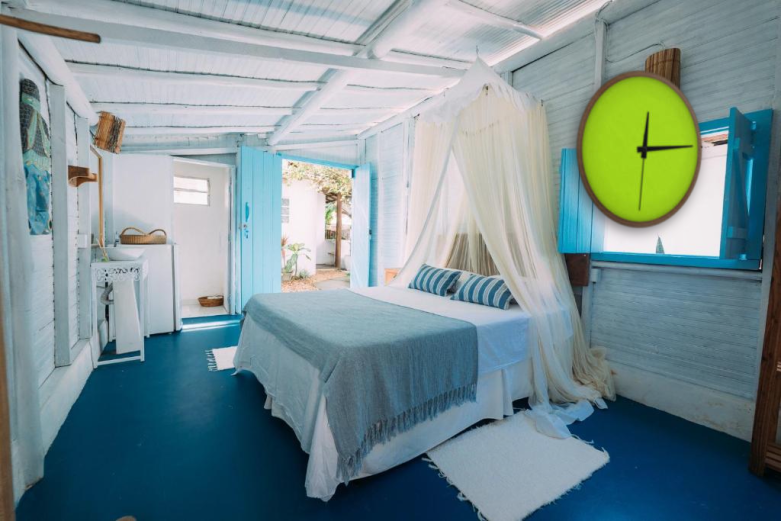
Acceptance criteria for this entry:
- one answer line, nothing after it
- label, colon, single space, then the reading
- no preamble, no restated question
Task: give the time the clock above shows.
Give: 12:14:31
